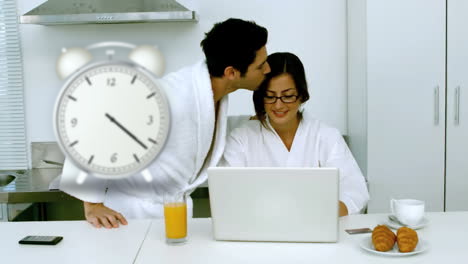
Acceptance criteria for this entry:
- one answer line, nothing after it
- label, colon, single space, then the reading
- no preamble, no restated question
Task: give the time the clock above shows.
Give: 4:22
